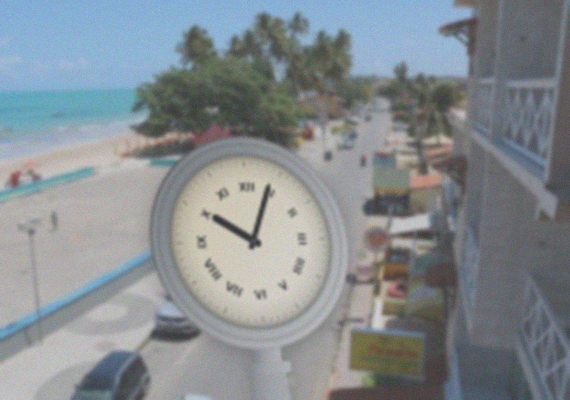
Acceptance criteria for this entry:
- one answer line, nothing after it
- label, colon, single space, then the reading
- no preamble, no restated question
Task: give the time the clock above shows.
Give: 10:04
